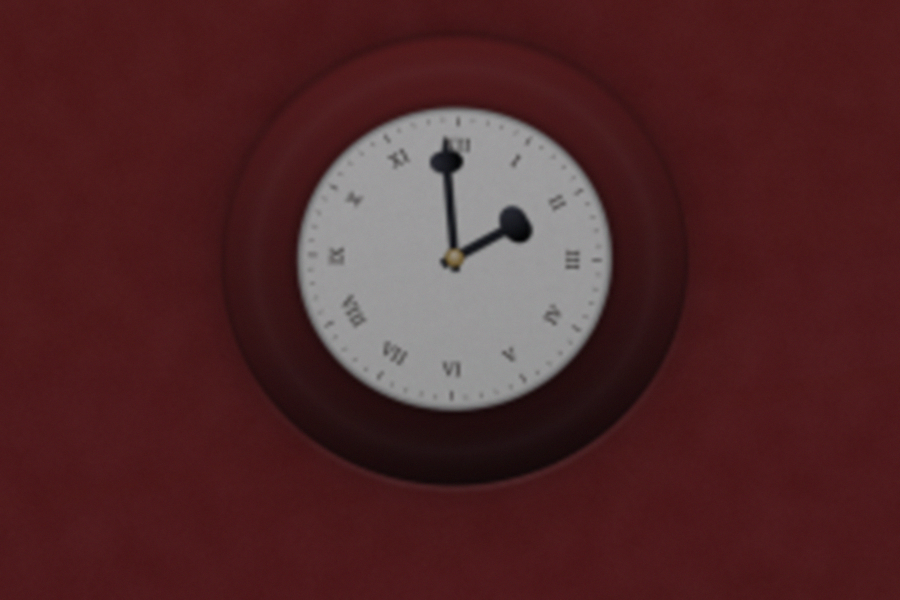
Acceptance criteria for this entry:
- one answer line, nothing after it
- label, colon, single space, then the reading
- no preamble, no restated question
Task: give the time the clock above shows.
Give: 1:59
